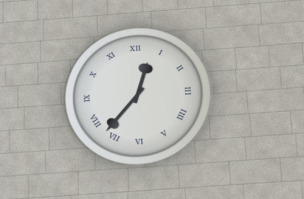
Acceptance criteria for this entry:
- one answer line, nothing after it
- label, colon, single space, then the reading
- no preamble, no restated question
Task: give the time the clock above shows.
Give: 12:37
